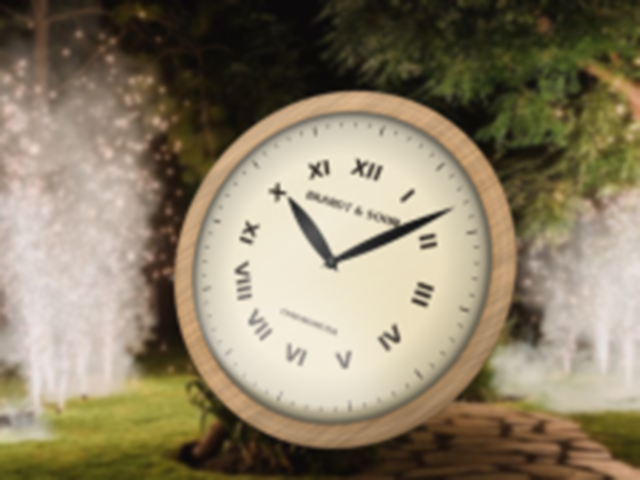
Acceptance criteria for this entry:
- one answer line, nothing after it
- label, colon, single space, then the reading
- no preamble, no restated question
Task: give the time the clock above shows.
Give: 10:08
